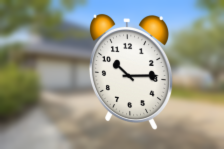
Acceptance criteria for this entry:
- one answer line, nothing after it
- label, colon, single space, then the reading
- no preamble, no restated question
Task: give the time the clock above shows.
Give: 10:14
